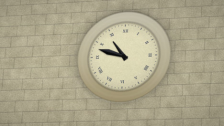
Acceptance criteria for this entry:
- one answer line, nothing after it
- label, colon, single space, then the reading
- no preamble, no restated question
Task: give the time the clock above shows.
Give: 10:48
